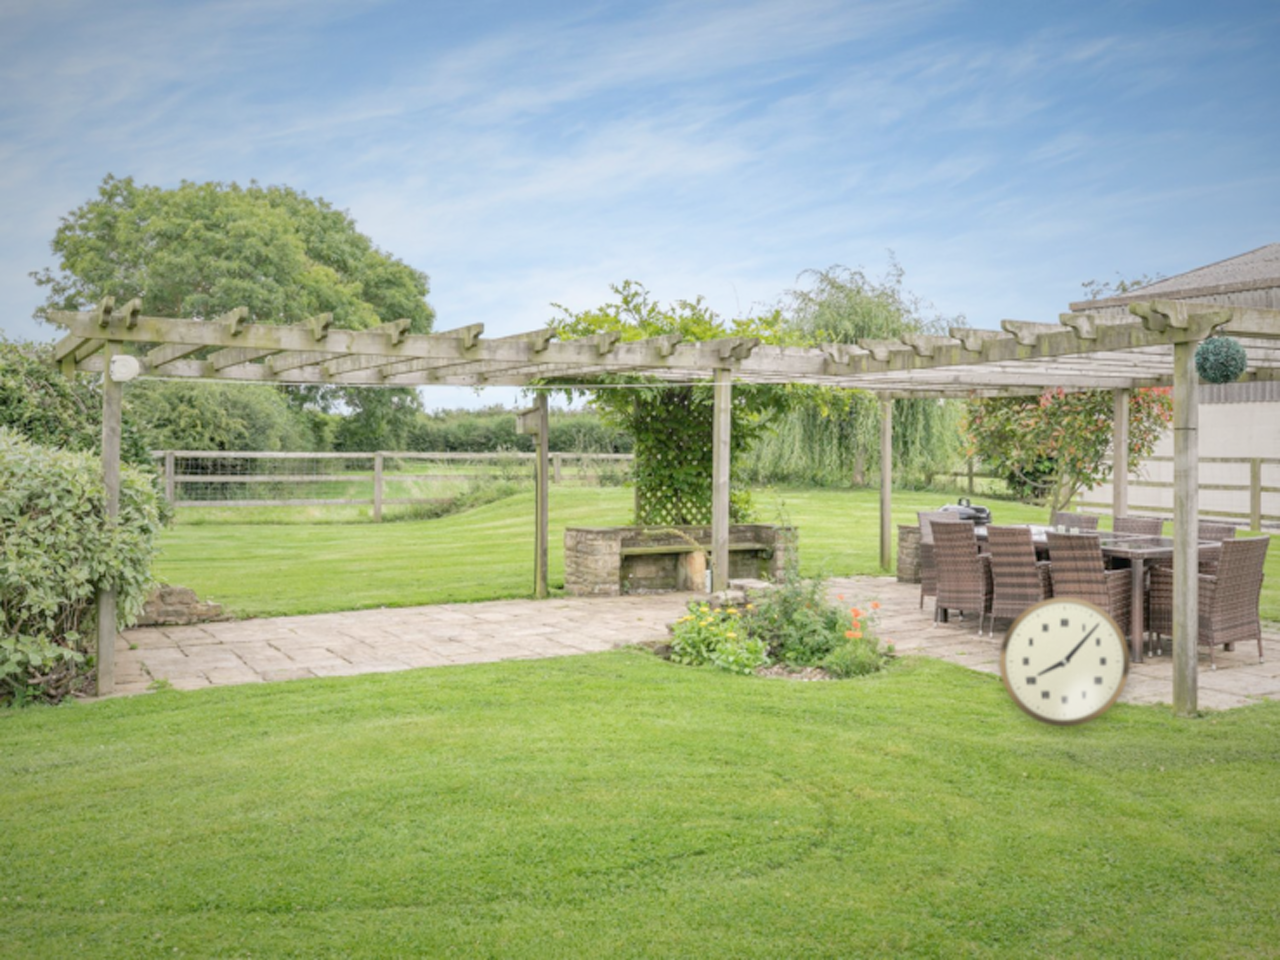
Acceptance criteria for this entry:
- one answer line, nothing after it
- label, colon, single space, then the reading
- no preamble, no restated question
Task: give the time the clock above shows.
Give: 8:07
